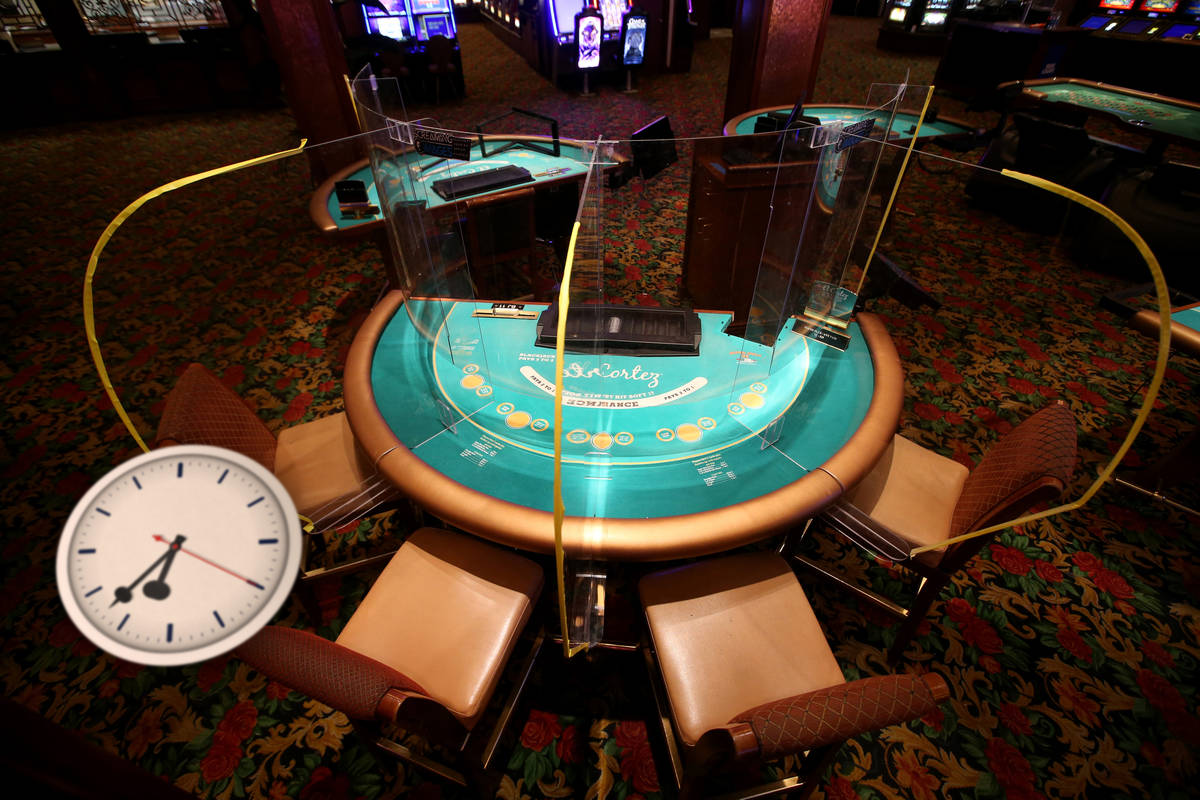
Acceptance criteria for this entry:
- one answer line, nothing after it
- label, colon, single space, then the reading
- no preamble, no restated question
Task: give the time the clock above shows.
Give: 6:37:20
